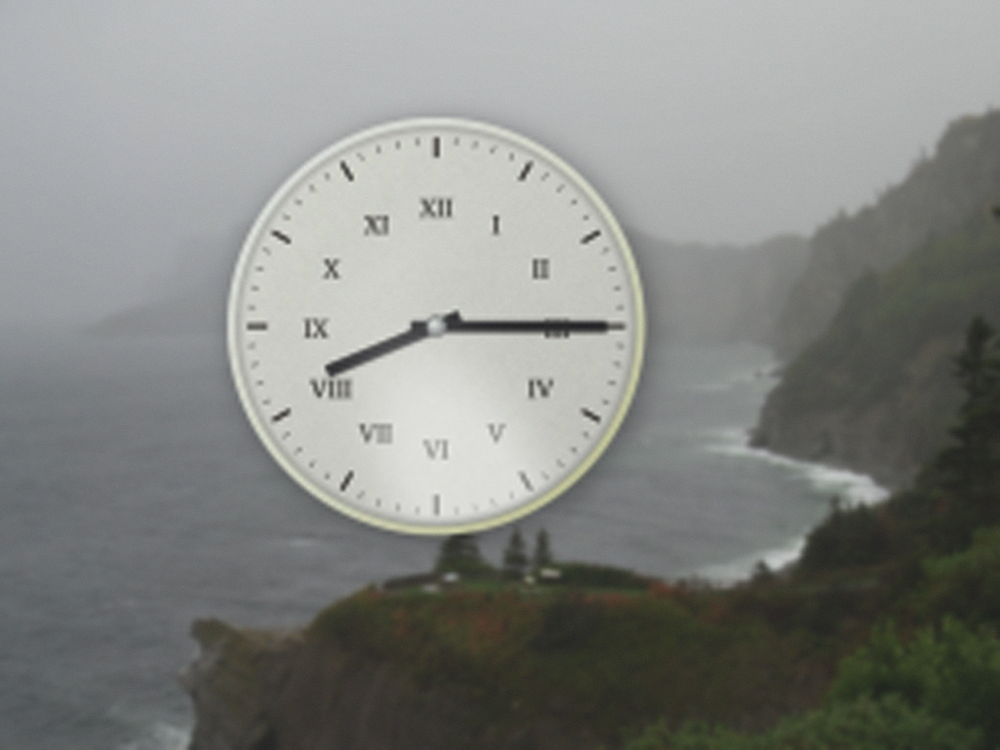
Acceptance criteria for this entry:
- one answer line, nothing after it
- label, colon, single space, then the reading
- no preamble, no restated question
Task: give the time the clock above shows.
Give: 8:15
